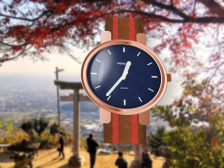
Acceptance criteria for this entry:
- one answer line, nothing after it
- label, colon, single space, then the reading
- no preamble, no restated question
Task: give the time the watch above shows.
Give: 12:36
